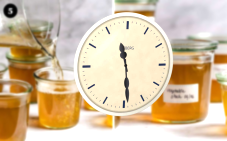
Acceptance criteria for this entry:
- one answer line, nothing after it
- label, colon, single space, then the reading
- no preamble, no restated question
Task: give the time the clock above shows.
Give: 11:29
